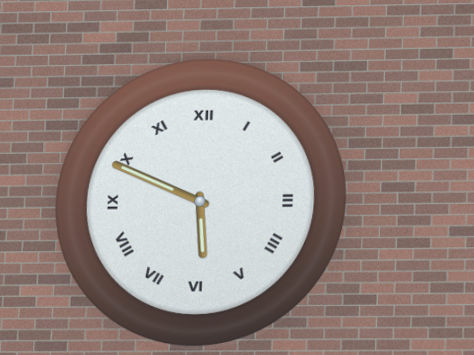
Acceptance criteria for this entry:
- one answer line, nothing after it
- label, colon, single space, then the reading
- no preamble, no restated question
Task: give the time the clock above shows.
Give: 5:49
